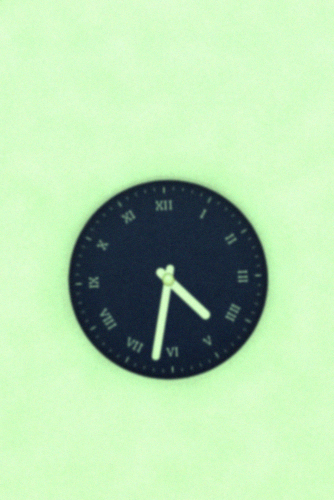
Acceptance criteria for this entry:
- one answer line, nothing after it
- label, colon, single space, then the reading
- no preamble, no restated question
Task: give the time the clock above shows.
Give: 4:32
